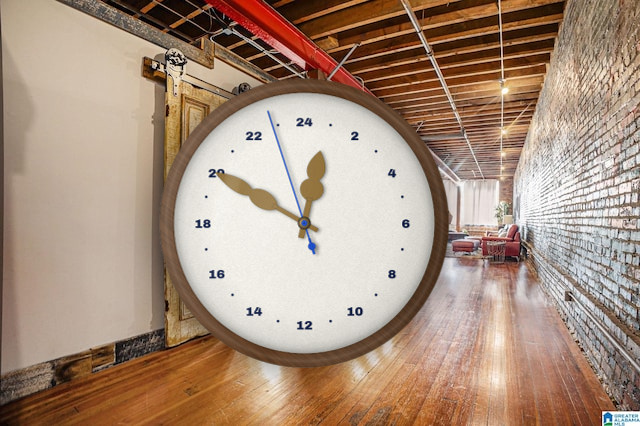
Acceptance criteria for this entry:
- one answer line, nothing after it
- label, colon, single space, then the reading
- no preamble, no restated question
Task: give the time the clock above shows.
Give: 0:49:57
